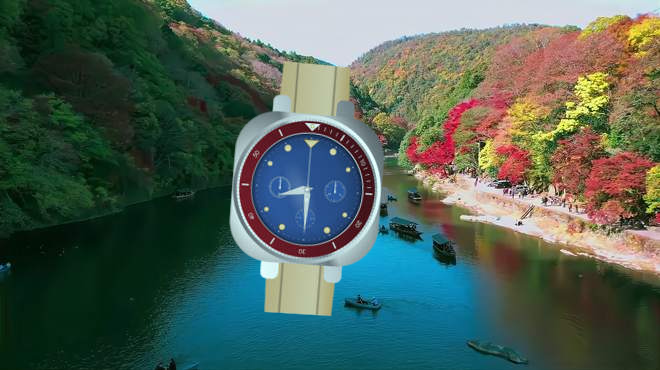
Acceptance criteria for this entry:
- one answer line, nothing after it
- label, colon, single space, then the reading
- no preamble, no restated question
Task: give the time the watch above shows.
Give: 8:30
